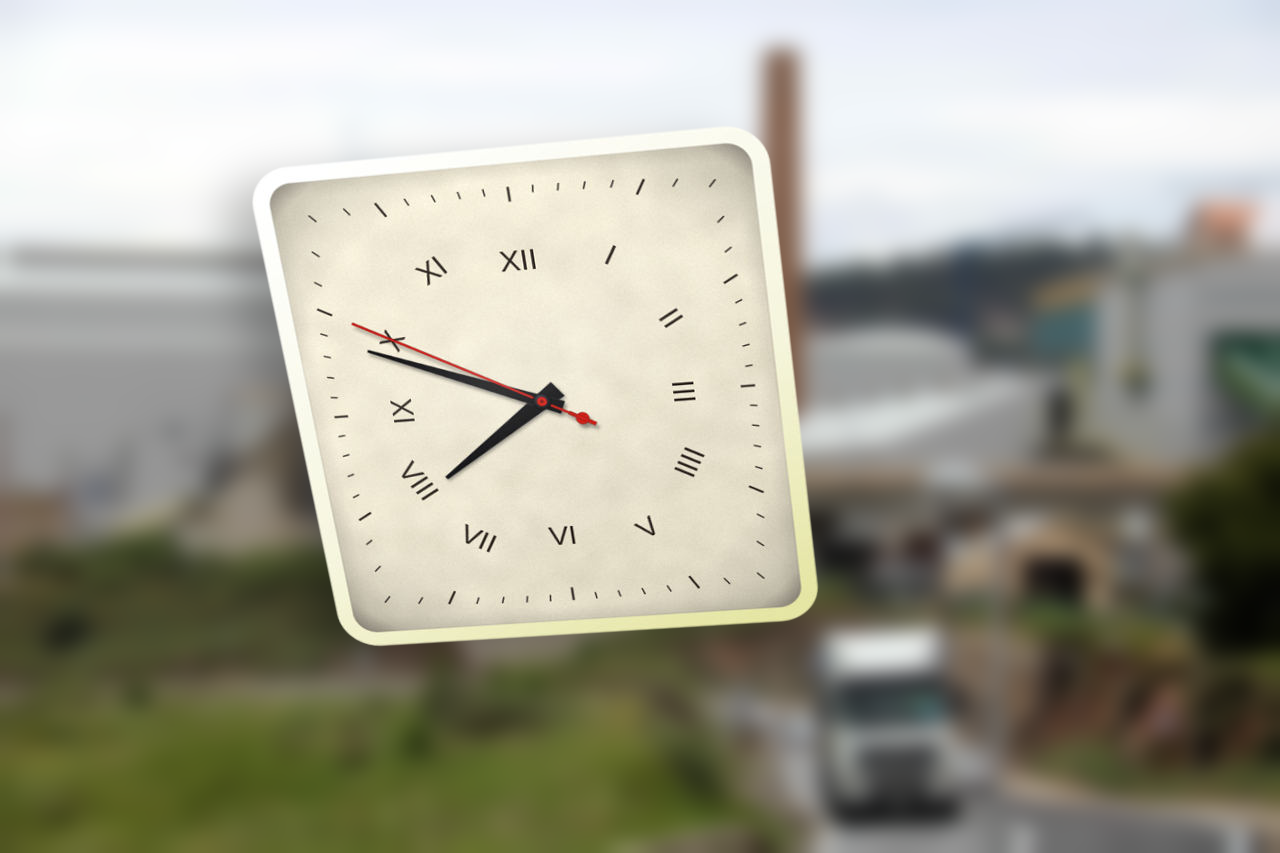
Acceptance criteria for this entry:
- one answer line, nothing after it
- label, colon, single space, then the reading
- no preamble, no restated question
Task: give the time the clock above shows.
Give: 7:48:50
